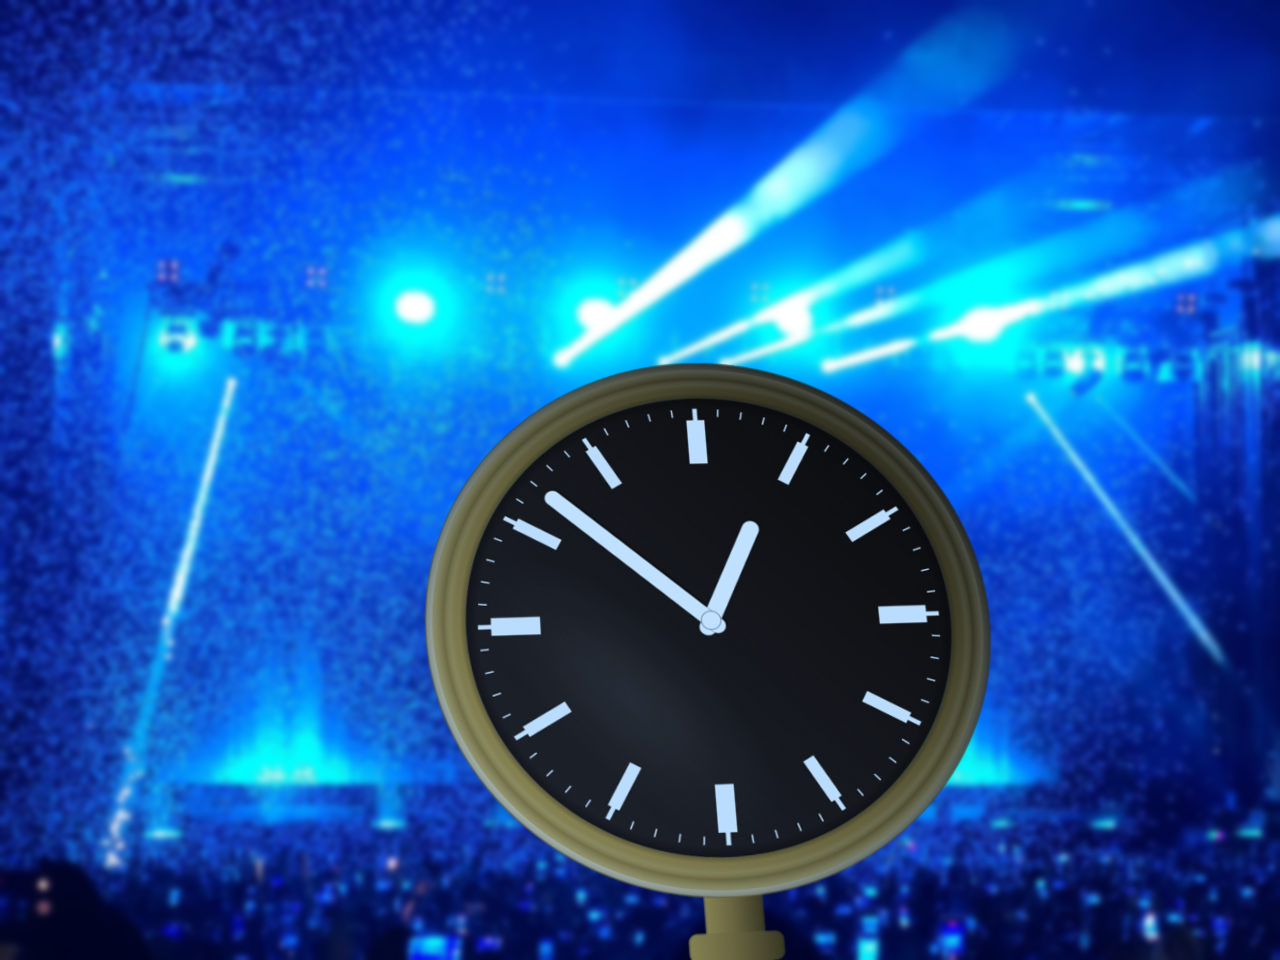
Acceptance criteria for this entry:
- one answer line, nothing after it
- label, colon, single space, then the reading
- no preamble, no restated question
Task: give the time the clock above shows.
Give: 12:52
